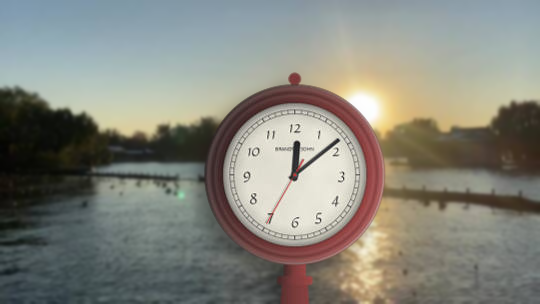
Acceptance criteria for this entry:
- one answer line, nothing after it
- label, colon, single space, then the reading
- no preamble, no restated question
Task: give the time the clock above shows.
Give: 12:08:35
